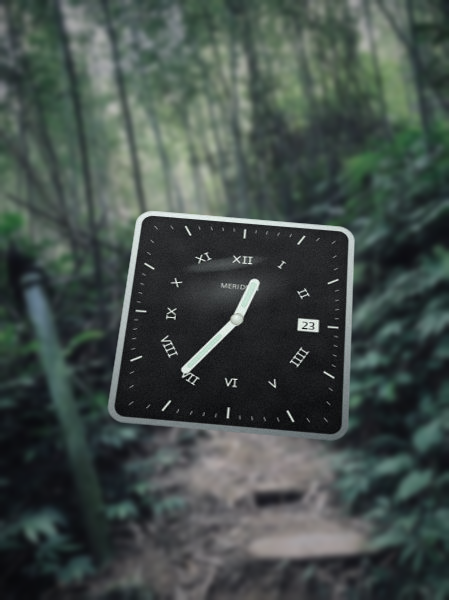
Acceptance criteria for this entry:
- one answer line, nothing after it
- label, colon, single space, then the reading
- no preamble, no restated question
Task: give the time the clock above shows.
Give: 12:36
